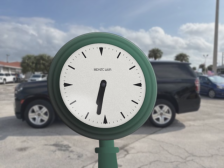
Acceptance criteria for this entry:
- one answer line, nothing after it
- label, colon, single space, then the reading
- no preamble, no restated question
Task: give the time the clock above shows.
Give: 6:32
